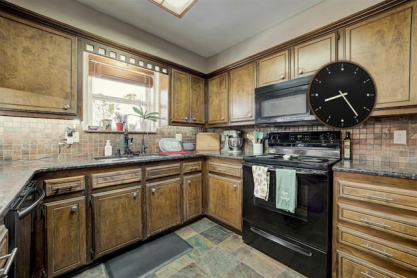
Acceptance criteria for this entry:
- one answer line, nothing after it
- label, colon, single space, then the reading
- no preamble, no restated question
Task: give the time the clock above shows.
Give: 8:24
